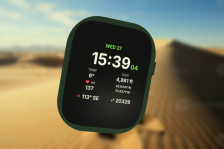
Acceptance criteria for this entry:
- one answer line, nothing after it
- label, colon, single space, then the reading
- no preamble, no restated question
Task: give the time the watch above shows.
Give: 15:39
